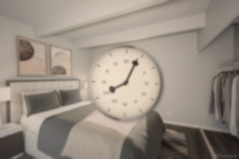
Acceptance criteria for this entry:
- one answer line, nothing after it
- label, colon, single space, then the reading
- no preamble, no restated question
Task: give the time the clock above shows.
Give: 8:04
